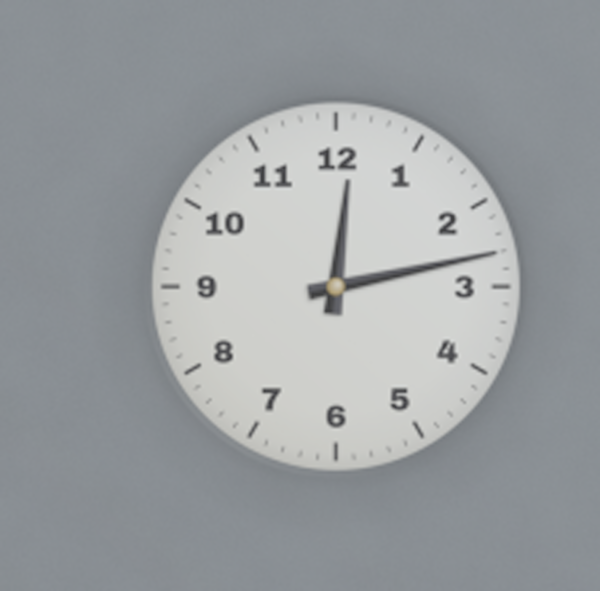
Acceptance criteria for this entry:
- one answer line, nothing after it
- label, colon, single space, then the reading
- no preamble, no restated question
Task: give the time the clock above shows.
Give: 12:13
